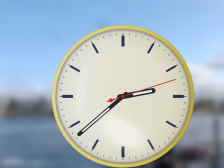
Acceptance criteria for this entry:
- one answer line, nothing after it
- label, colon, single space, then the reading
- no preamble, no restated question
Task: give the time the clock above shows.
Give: 2:38:12
